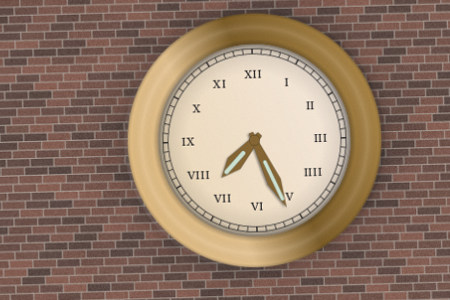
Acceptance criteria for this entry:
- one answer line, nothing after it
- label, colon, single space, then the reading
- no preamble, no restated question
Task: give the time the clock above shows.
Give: 7:26
